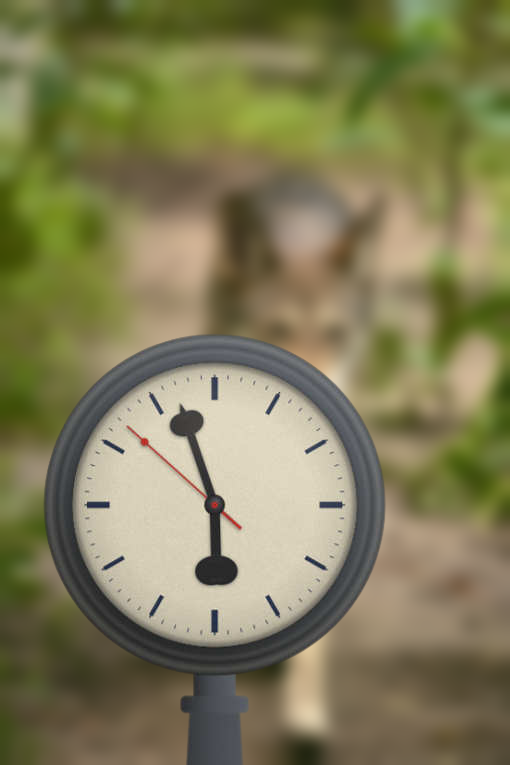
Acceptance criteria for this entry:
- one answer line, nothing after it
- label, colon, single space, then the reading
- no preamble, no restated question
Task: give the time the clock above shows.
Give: 5:56:52
